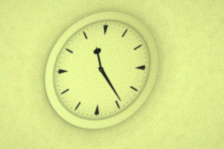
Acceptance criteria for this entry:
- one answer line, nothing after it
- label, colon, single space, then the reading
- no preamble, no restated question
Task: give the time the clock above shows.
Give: 11:24
